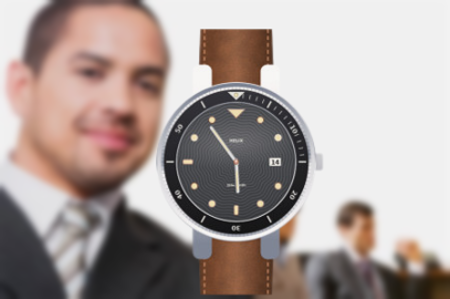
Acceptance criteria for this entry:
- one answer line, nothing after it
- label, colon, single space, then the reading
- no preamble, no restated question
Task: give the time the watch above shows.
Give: 5:54
